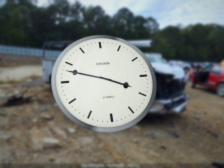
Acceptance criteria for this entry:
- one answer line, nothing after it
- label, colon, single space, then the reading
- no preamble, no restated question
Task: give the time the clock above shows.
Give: 3:48
